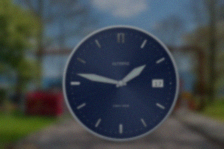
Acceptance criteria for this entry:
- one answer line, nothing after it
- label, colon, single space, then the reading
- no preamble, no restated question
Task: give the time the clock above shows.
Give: 1:47
